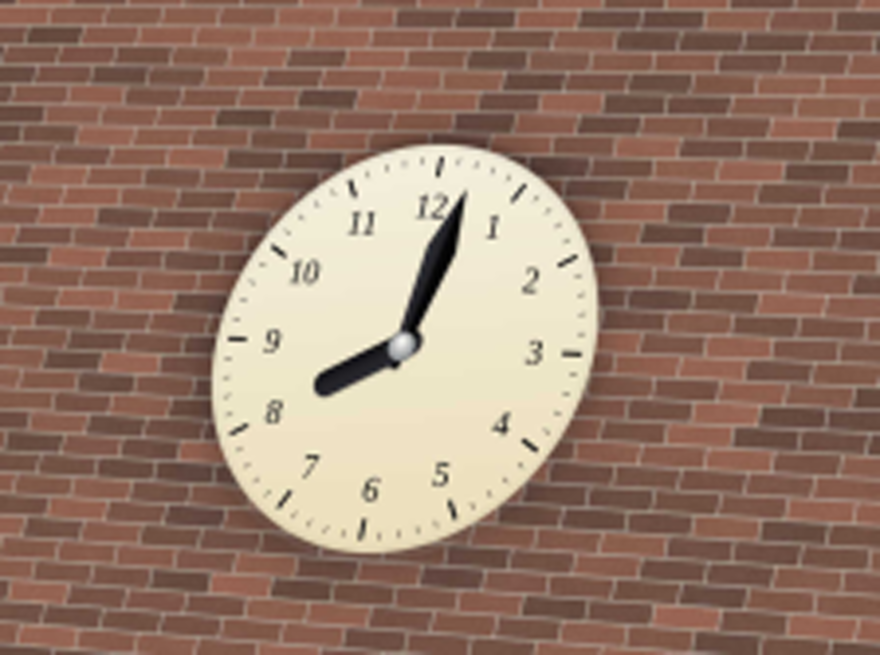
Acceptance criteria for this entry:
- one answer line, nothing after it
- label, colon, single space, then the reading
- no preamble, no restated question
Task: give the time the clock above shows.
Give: 8:02
